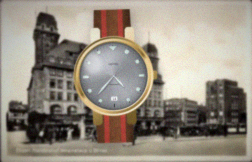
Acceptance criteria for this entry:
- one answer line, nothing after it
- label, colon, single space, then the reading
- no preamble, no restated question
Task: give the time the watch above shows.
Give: 4:37
